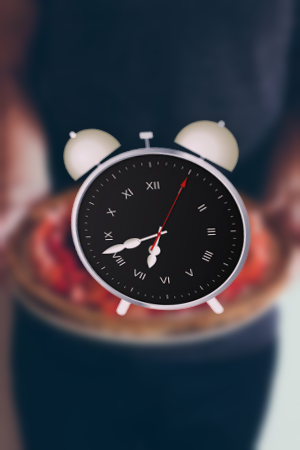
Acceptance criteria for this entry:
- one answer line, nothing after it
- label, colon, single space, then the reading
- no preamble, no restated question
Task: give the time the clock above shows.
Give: 6:42:05
